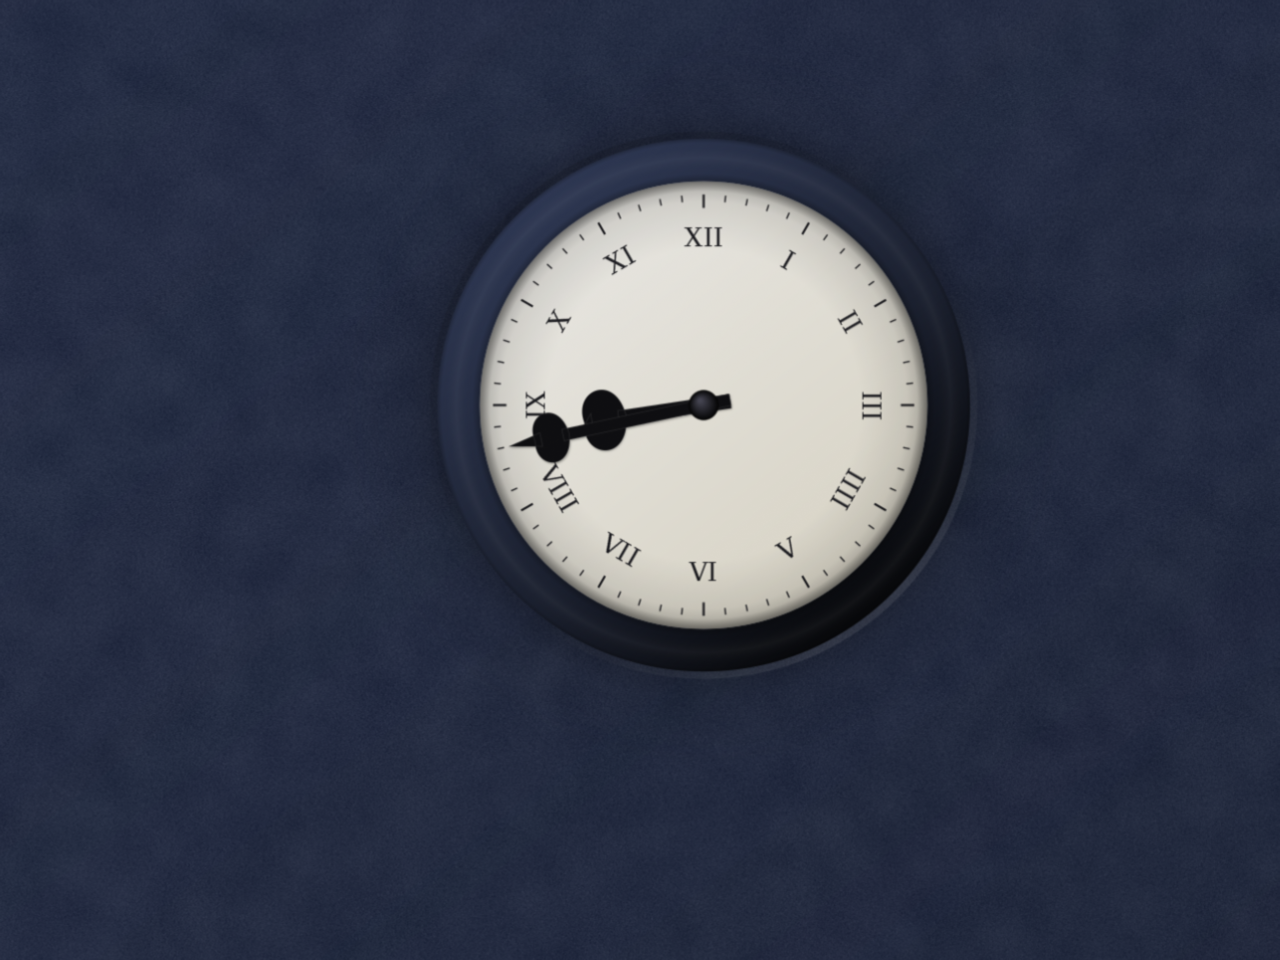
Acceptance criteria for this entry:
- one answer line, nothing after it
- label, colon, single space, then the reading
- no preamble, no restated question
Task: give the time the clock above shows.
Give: 8:43
